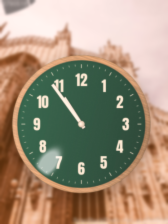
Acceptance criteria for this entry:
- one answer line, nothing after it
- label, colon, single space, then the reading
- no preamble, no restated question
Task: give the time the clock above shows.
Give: 10:54
